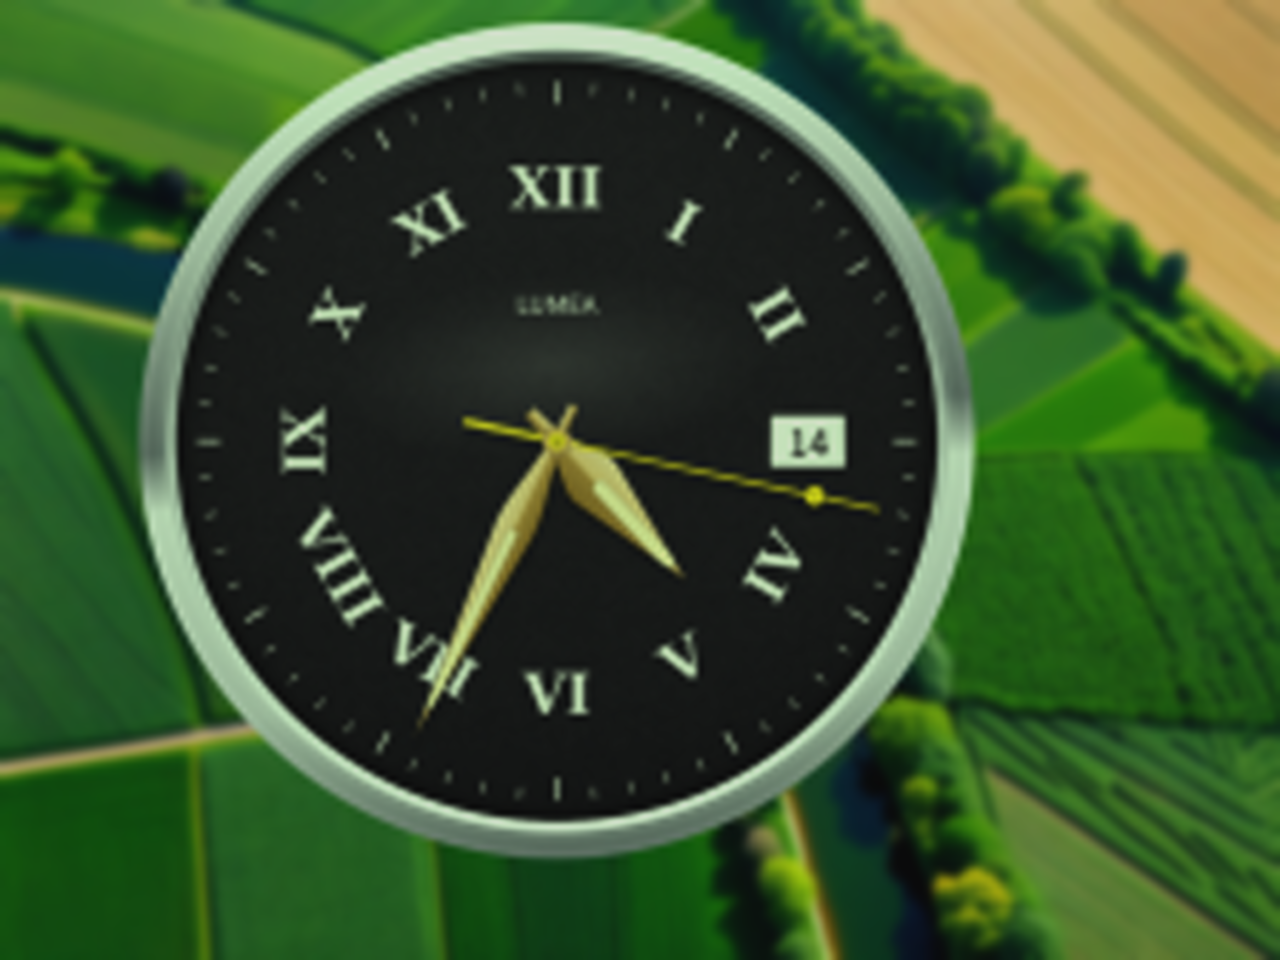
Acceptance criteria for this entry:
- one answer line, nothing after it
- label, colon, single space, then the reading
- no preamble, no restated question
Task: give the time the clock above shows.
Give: 4:34:17
